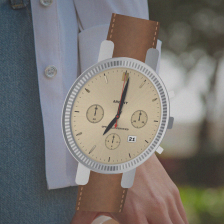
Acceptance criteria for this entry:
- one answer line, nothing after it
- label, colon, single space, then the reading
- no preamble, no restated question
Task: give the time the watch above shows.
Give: 7:01
